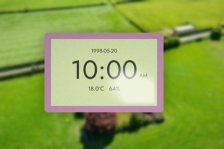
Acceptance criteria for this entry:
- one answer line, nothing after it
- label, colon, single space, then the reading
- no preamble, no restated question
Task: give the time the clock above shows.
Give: 10:00
